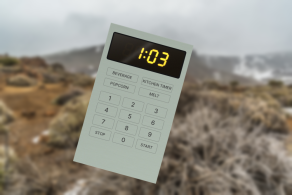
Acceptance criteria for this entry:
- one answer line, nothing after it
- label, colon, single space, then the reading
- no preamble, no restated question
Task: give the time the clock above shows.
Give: 1:03
